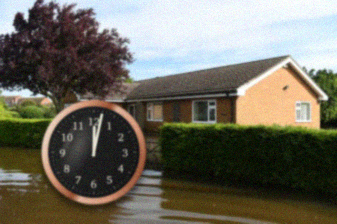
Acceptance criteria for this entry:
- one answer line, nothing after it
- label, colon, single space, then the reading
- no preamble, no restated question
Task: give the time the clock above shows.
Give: 12:02
